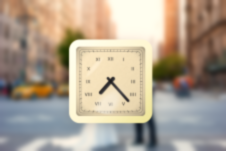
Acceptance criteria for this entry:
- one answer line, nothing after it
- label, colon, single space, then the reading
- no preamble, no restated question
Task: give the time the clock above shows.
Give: 7:23
